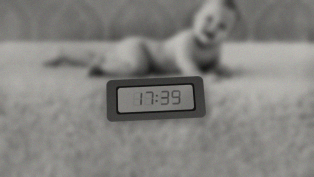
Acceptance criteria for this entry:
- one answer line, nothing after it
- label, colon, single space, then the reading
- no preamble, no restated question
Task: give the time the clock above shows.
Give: 17:39
